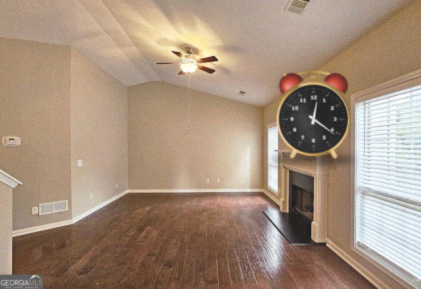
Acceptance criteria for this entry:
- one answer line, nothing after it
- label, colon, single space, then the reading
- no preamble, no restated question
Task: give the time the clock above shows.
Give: 12:21
